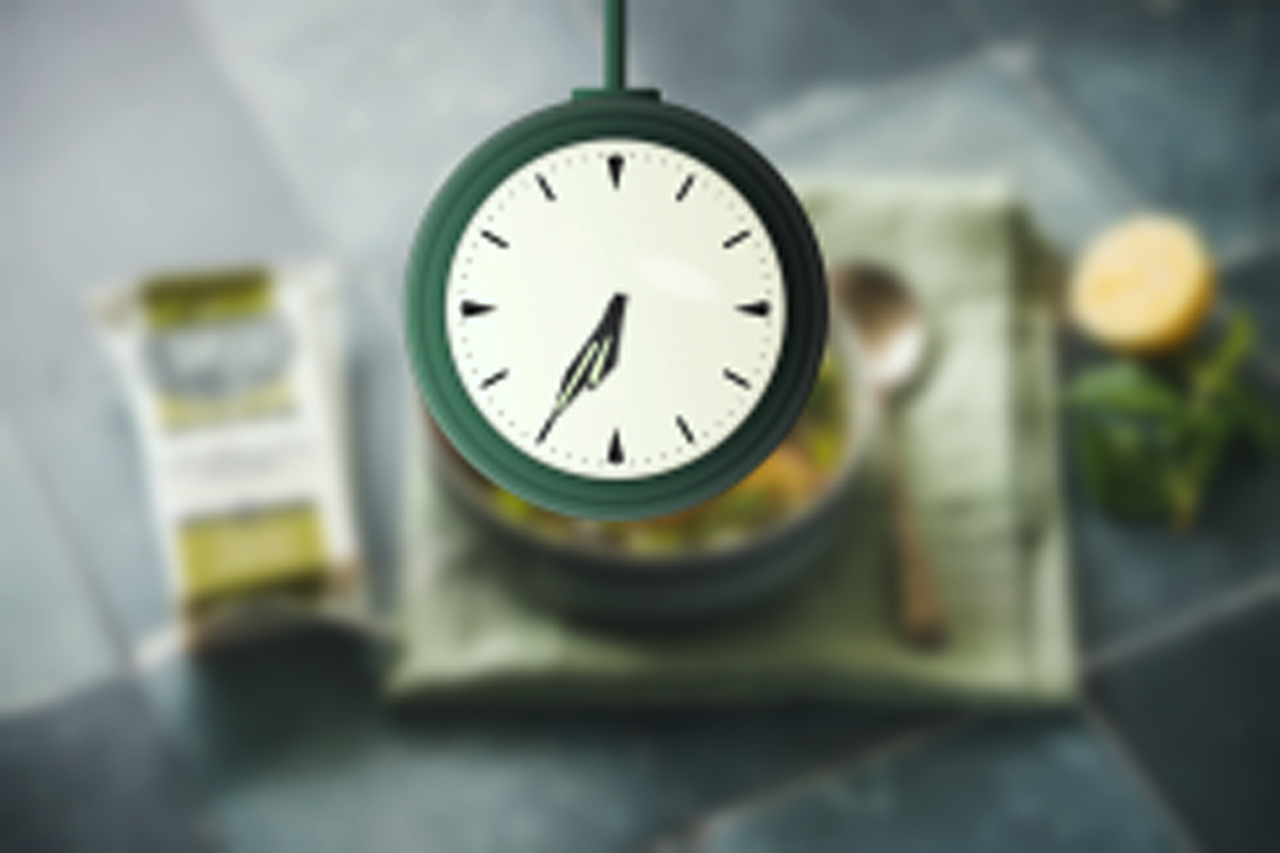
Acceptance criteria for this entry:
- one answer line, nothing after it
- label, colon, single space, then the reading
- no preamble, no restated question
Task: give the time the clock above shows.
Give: 6:35
